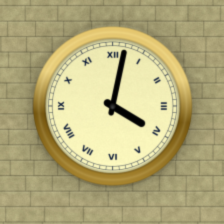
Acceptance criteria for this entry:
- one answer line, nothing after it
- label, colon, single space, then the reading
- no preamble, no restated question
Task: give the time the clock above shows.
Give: 4:02
